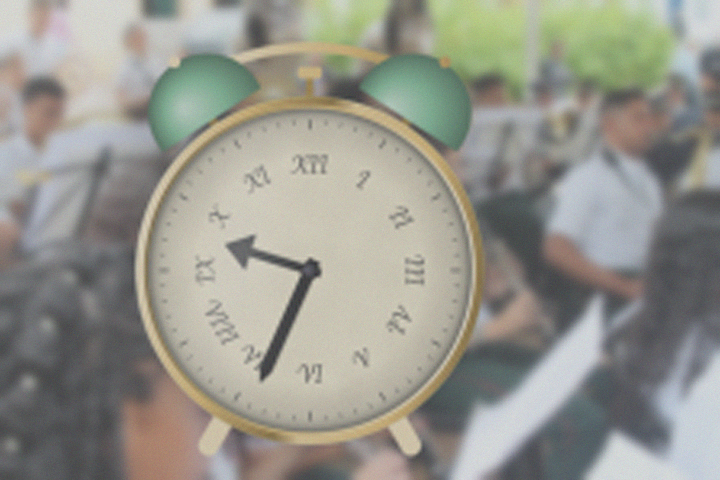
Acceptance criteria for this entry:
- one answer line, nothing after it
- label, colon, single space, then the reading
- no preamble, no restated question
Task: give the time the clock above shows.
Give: 9:34
